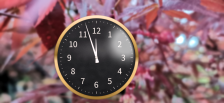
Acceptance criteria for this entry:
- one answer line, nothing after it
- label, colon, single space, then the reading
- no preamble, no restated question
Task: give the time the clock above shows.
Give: 11:57
